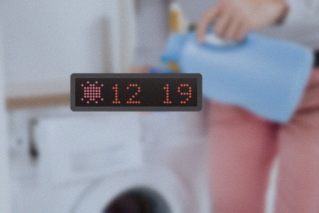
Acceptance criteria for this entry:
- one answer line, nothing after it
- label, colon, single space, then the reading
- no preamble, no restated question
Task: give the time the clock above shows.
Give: 12:19
